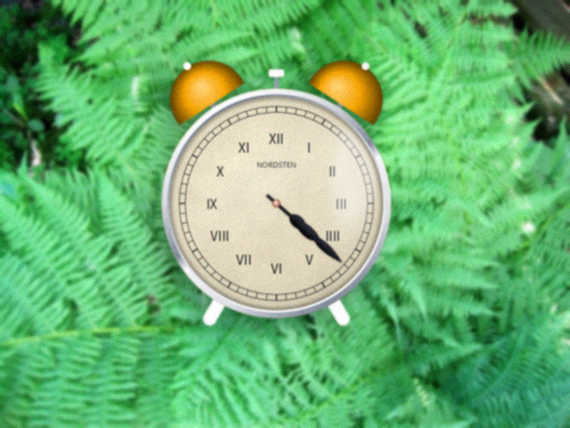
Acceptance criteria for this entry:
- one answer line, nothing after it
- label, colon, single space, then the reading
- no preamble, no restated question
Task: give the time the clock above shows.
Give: 4:22
